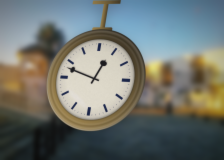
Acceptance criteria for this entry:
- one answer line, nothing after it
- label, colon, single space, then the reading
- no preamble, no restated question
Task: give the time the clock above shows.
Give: 12:48
